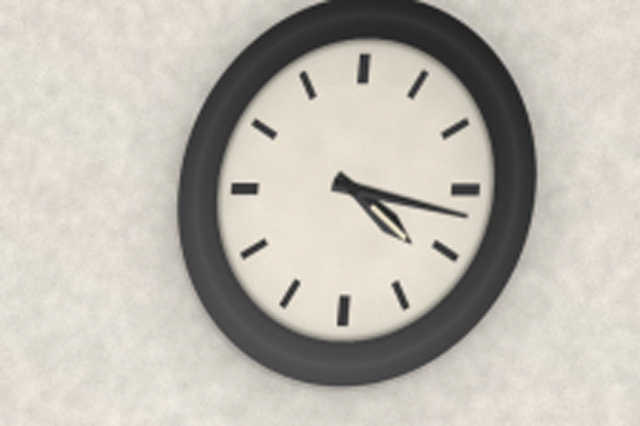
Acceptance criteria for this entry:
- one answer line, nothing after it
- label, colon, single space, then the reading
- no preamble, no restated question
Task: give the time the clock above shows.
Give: 4:17
